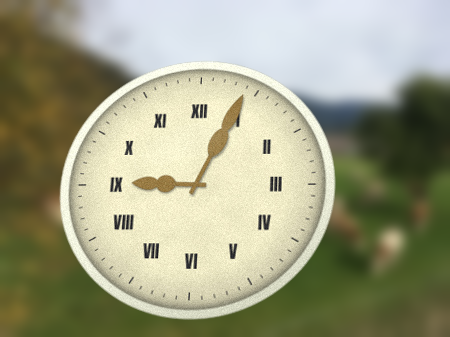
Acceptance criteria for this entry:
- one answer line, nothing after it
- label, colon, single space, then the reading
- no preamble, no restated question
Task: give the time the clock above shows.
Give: 9:04
